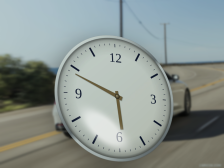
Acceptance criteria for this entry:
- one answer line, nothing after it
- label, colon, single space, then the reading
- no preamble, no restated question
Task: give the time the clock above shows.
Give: 5:49
